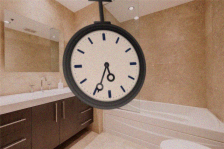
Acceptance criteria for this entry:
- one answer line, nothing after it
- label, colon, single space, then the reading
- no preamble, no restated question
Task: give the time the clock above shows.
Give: 5:34
